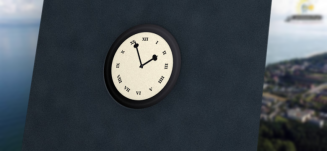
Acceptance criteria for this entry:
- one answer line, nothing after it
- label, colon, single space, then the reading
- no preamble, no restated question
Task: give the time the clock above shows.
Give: 1:56
